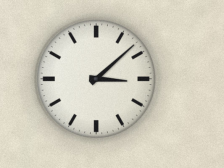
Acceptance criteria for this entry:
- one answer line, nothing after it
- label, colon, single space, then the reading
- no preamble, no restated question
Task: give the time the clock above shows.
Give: 3:08
